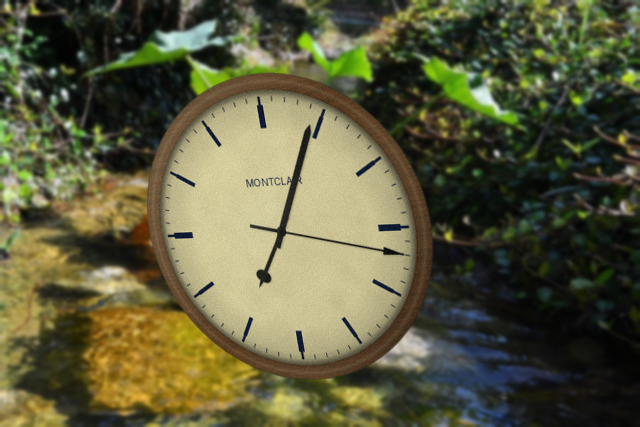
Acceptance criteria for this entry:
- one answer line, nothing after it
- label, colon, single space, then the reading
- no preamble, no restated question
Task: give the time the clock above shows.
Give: 7:04:17
